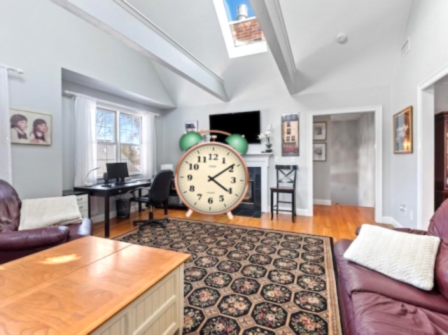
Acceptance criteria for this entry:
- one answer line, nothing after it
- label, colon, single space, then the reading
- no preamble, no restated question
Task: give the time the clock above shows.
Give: 4:09
